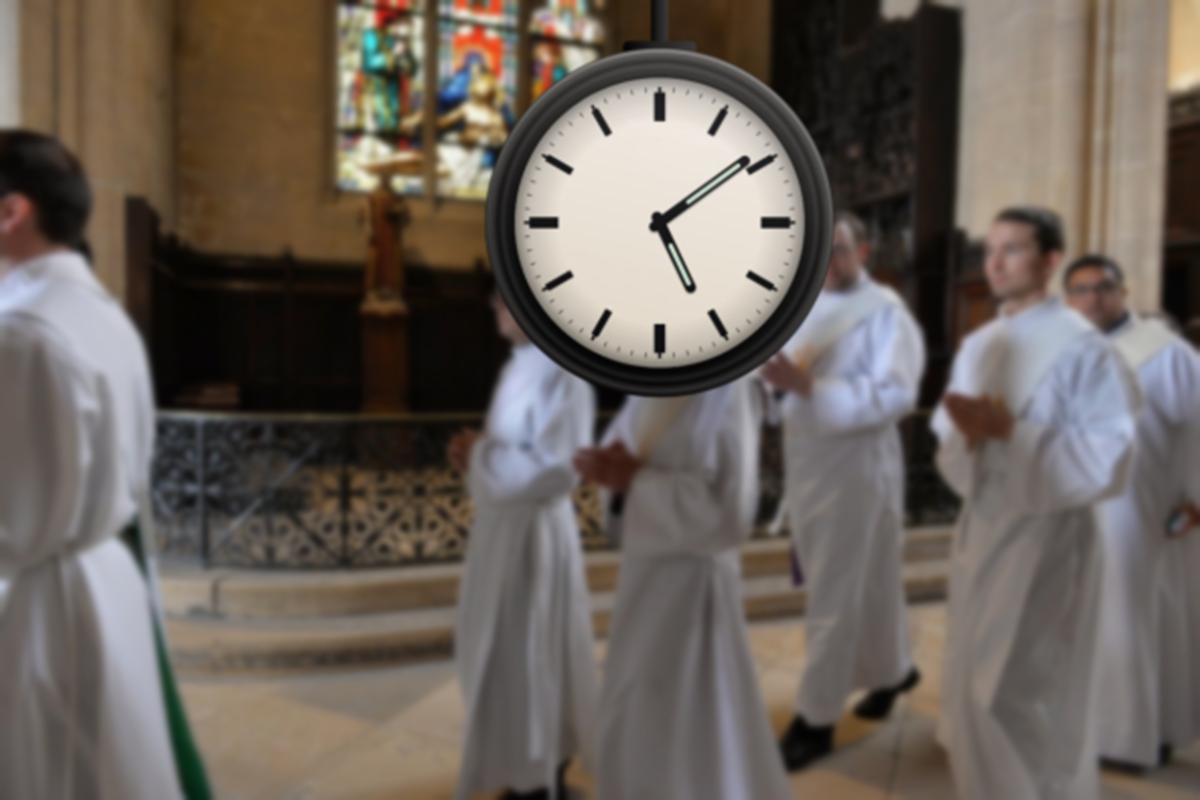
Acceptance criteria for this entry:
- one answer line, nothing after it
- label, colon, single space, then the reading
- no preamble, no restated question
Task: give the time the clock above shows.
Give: 5:09
